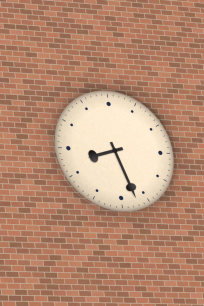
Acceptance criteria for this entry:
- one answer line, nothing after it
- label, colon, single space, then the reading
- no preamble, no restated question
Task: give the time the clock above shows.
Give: 8:27
